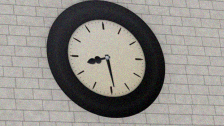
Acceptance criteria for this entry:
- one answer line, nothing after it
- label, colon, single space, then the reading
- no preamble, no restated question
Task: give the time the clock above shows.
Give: 8:29
